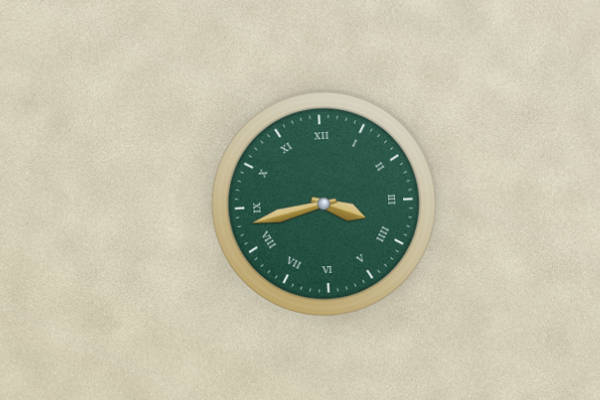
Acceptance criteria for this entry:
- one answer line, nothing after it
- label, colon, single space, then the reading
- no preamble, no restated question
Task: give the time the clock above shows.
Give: 3:43
